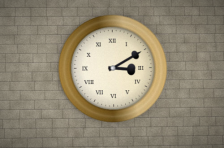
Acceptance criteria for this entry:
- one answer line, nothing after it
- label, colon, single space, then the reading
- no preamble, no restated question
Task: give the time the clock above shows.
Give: 3:10
